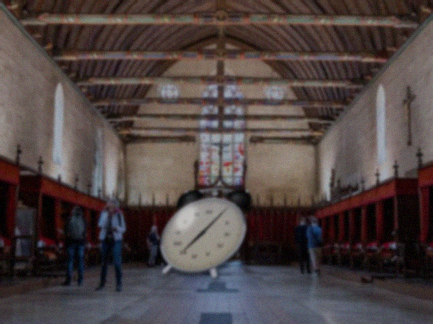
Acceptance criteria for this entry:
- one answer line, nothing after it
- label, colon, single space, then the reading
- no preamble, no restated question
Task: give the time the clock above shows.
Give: 7:05
